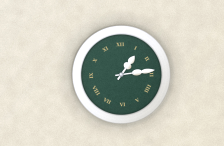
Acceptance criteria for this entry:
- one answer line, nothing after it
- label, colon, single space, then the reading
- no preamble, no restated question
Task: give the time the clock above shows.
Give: 1:14
